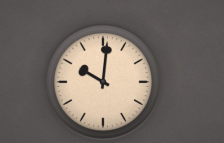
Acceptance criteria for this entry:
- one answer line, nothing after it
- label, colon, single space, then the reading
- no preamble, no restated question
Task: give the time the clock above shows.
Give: 10:01
